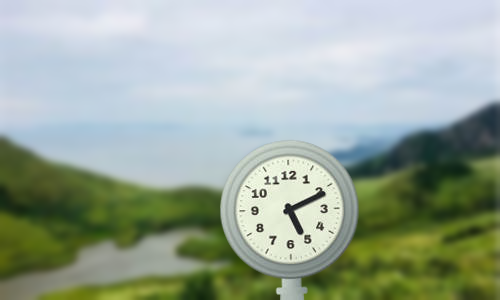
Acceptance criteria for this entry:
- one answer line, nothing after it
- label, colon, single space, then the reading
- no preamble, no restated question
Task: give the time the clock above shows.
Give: 5:11
